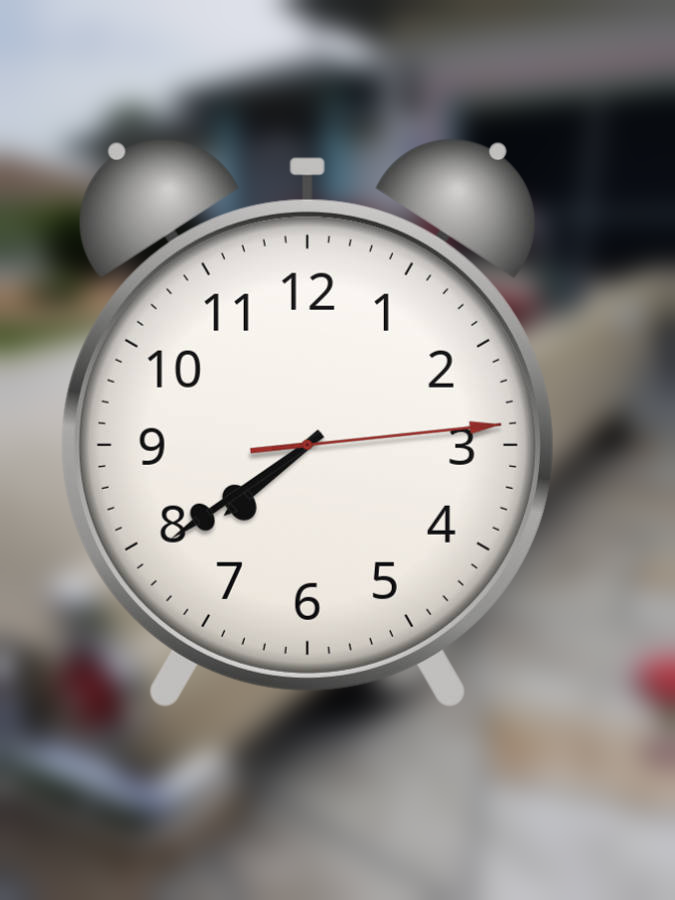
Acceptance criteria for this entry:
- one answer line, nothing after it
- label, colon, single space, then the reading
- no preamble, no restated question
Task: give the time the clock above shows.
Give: 7:39:14
